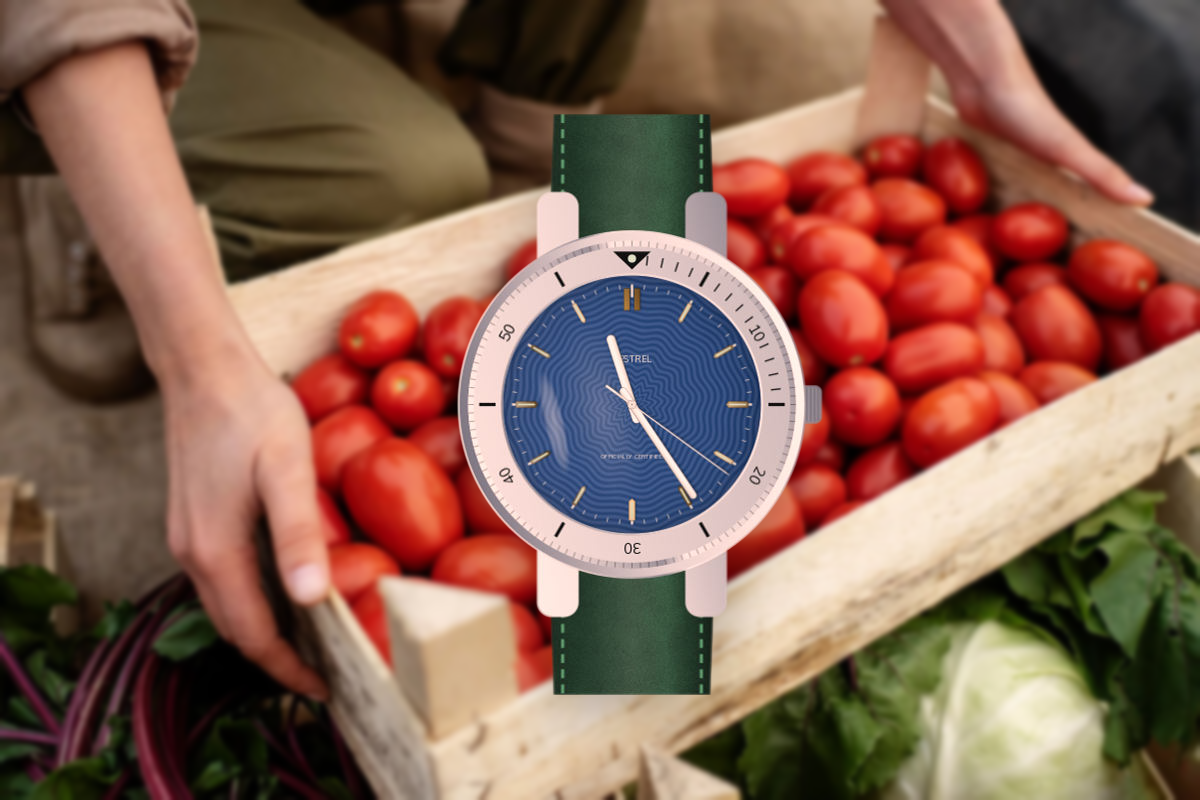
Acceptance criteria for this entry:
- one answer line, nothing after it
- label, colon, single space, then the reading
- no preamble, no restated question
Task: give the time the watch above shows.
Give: 11:24:21
